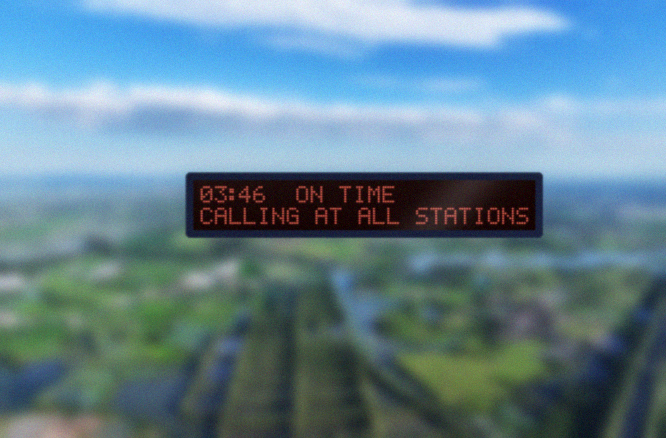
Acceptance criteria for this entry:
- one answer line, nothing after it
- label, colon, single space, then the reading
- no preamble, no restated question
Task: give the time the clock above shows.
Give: 3:46
